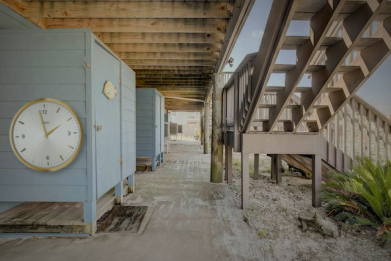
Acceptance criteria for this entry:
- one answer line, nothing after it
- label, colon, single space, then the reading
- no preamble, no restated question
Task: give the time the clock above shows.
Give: 1:58
